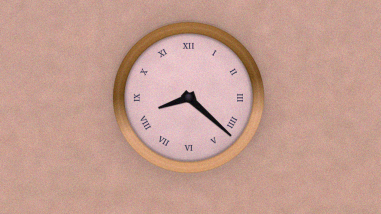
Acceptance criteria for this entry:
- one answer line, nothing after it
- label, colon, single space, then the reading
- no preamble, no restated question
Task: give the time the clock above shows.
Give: 8:22
